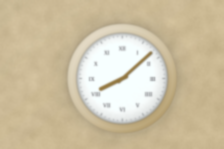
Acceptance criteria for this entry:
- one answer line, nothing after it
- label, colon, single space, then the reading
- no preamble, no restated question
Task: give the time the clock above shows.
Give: 8:08
